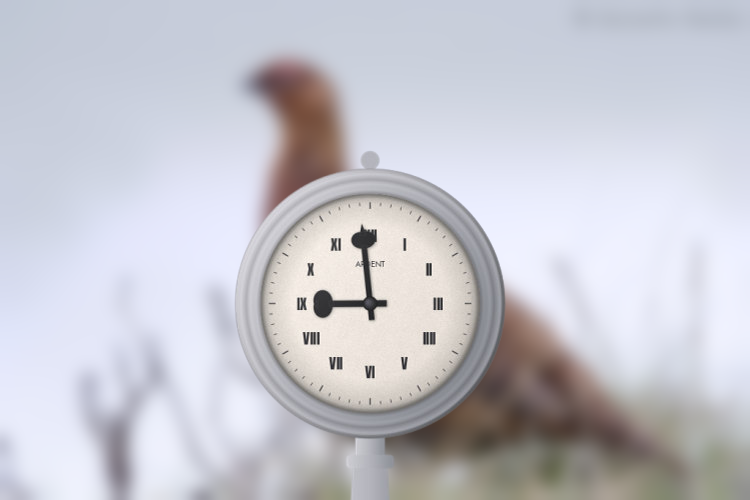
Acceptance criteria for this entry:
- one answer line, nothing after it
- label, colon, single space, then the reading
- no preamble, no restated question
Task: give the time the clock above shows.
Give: 8:59
